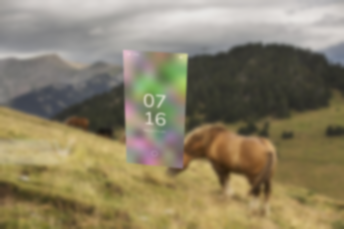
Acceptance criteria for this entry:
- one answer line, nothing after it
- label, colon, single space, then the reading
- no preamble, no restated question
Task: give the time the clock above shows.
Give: 7:16
